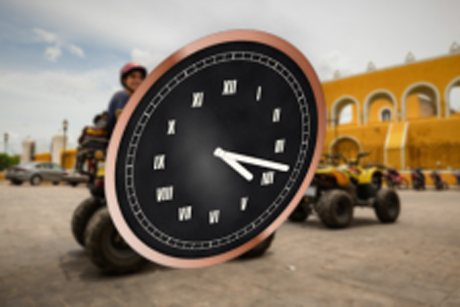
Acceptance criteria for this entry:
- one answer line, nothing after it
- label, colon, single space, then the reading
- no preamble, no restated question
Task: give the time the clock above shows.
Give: 4:18
